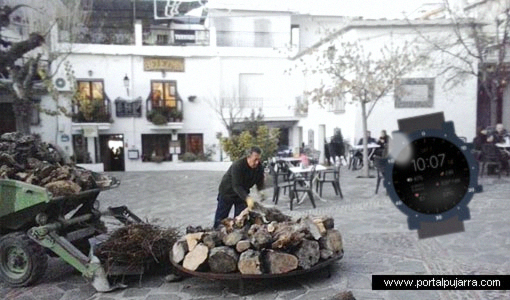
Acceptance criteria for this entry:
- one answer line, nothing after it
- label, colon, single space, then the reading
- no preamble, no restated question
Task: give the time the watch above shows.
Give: 10:07
